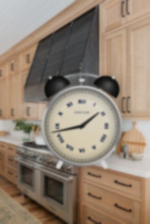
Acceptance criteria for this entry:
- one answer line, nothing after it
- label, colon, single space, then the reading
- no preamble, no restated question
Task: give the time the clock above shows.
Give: 1:43
